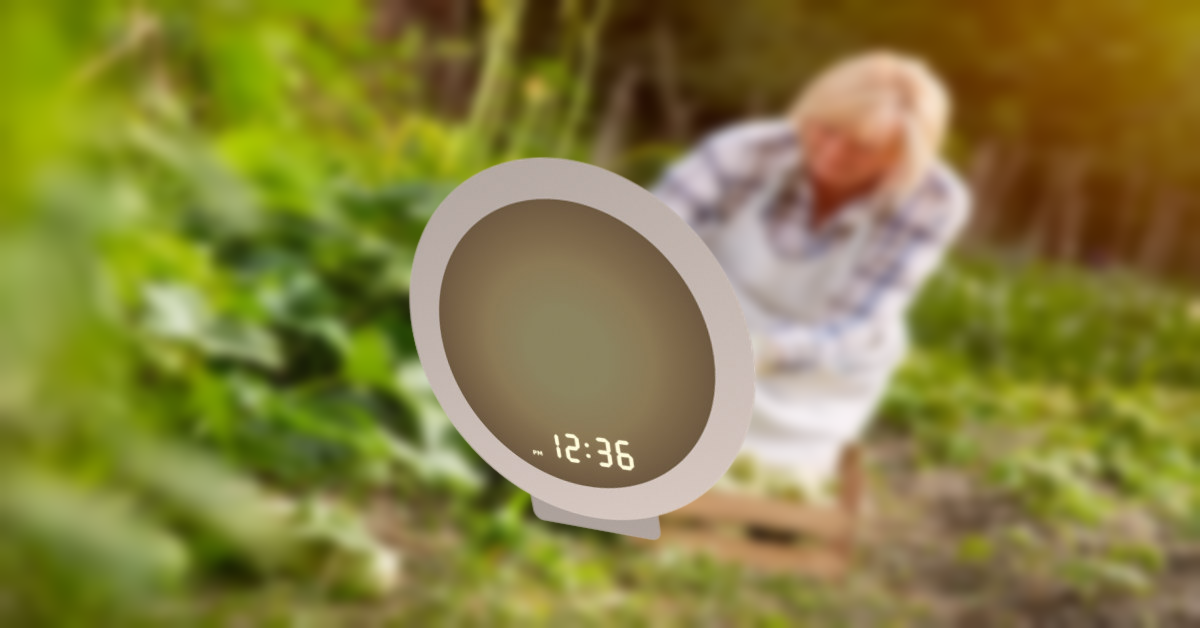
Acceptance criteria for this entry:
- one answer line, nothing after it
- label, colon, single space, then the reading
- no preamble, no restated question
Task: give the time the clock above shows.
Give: 12:36
